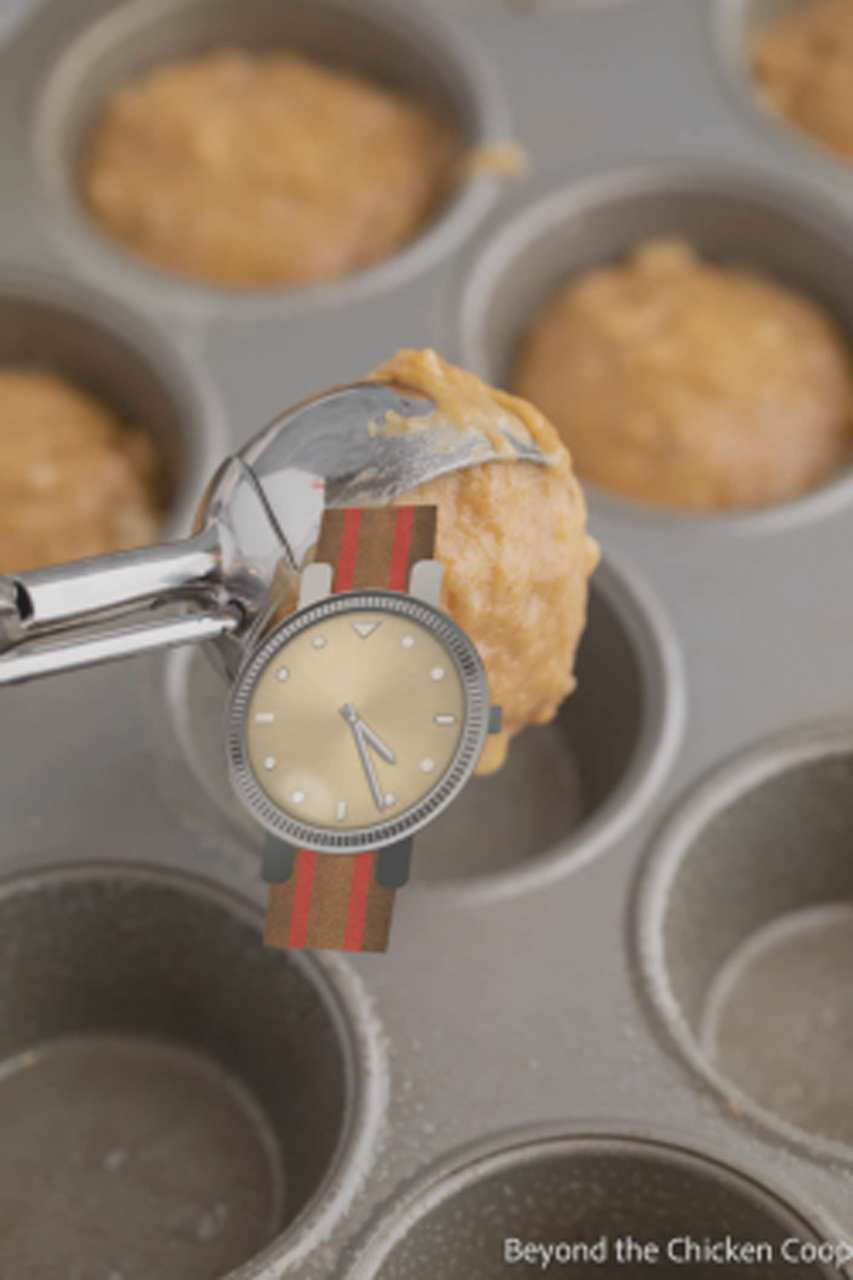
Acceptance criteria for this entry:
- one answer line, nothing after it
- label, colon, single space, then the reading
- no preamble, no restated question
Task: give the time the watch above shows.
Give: 4:26
